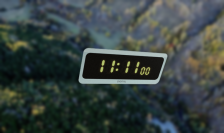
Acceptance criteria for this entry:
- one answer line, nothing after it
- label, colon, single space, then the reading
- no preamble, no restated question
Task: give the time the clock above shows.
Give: 11:11:00
